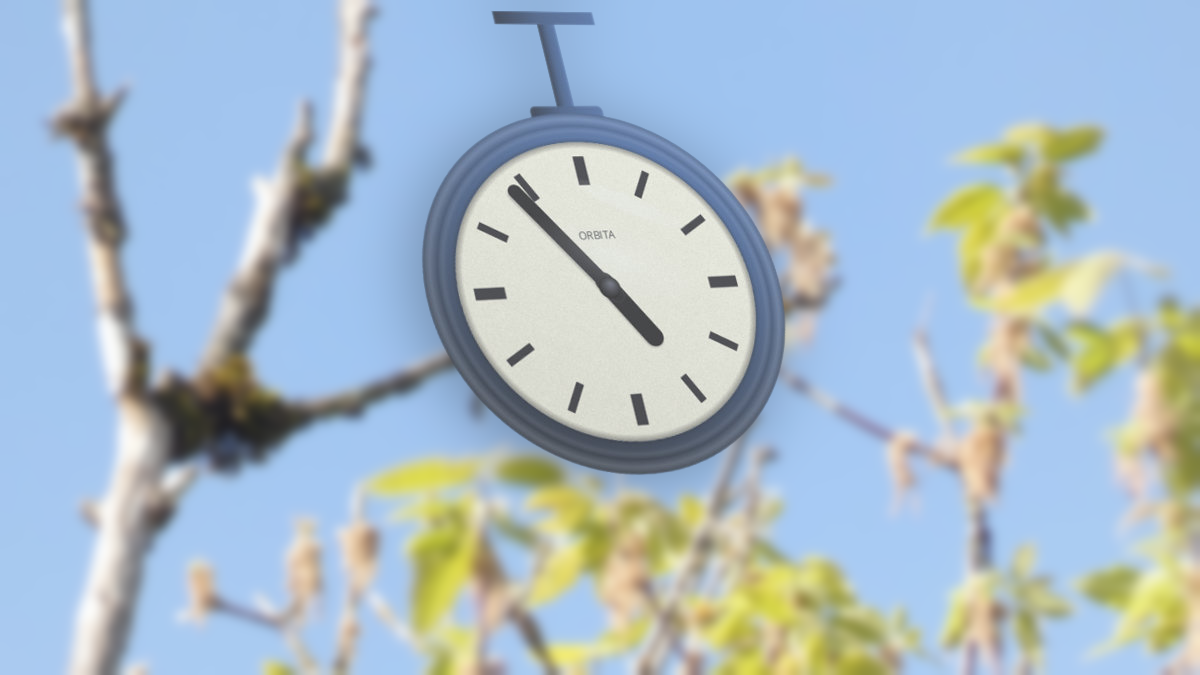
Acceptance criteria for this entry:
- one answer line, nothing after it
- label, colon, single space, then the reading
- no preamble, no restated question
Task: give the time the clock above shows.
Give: 4:54
